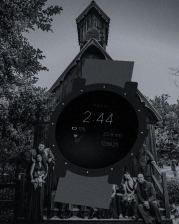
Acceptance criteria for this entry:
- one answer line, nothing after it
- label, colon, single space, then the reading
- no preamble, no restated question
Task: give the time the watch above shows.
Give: 2:44
